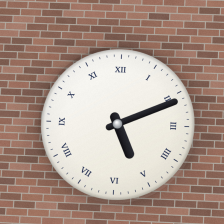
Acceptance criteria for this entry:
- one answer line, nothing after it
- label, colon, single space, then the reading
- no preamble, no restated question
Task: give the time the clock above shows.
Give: 5:11
